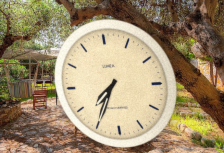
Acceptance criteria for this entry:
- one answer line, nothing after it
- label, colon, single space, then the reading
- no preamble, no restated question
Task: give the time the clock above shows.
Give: 7:35
